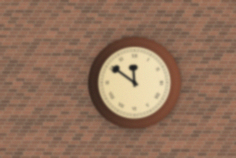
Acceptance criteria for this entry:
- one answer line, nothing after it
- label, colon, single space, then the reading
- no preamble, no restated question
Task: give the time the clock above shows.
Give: 11:51
